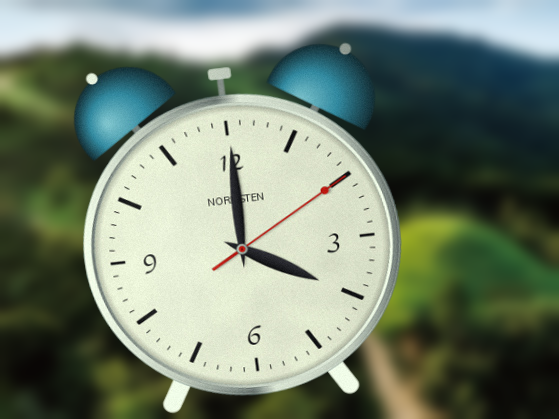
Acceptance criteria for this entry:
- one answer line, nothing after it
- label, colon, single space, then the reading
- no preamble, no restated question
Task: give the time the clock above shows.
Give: 4:00:10
